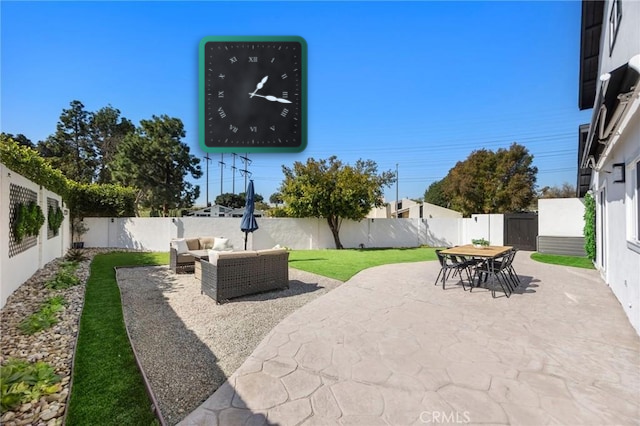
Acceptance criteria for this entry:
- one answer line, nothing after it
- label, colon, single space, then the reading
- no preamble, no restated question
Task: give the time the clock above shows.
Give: 1:17
